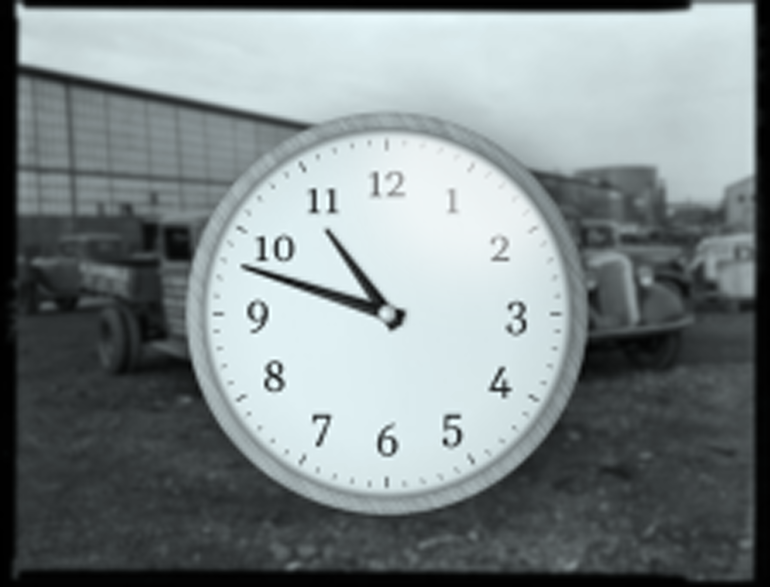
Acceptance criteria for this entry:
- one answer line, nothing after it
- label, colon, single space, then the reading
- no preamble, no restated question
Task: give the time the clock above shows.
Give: 10:48
